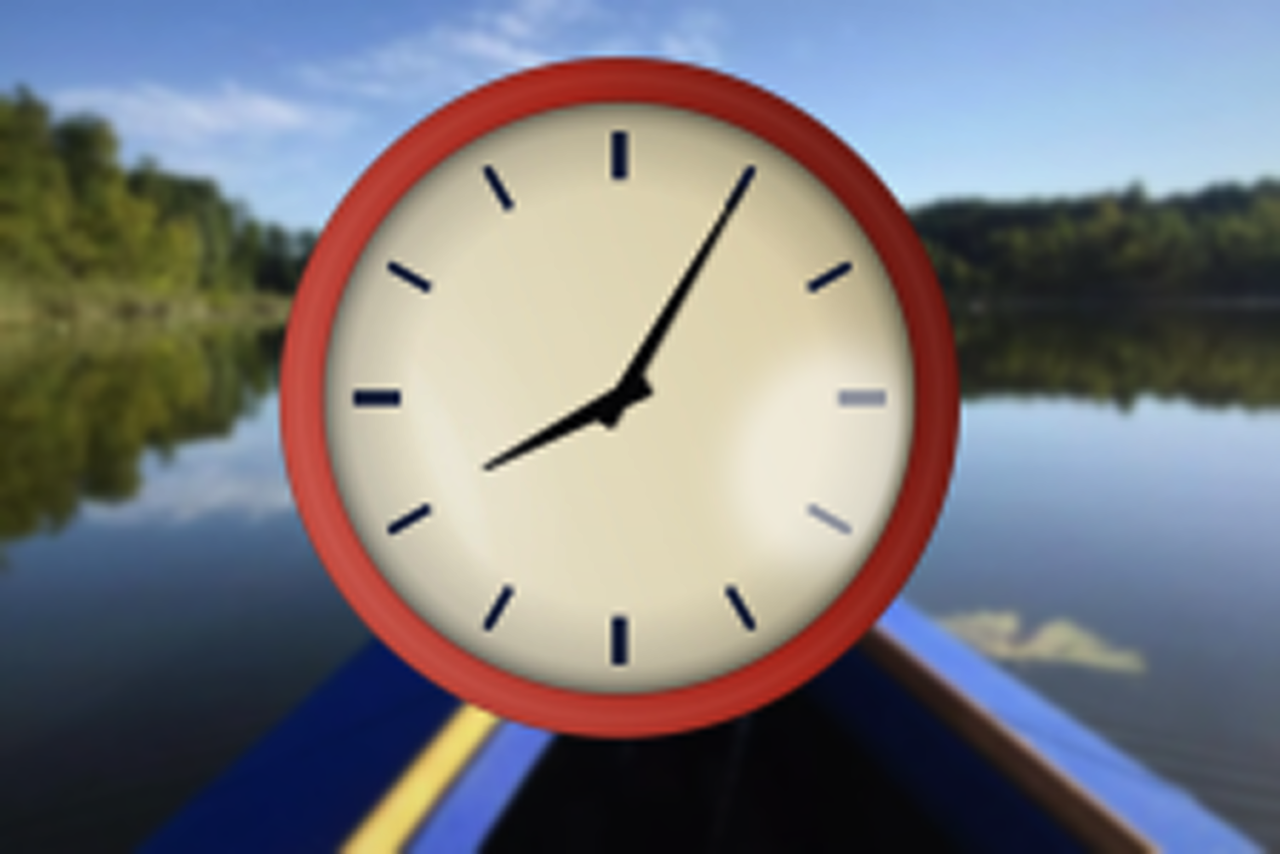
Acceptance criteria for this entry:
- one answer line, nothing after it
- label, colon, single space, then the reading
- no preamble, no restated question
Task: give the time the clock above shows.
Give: 8:05
